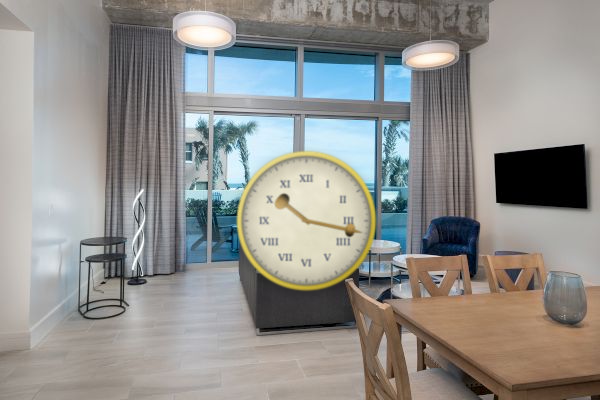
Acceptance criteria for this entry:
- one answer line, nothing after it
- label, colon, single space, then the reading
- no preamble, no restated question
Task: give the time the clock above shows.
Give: 10:17
